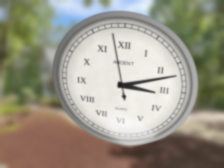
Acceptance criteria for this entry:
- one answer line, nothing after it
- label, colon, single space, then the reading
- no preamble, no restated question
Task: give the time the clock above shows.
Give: 3:11:58
